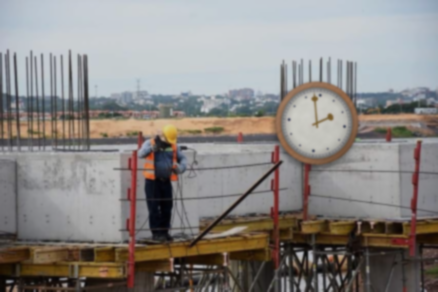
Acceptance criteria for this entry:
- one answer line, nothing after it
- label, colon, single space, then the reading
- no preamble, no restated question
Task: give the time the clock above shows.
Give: 1:58
